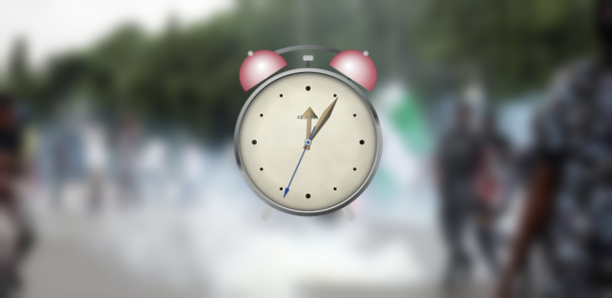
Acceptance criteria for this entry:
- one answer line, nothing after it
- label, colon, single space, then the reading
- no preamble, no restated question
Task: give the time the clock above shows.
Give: 12:05:34
